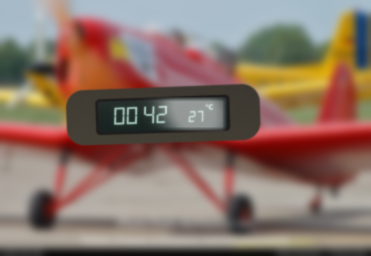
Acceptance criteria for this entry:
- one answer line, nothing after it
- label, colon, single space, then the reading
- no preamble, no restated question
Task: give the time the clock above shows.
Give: 0:42
